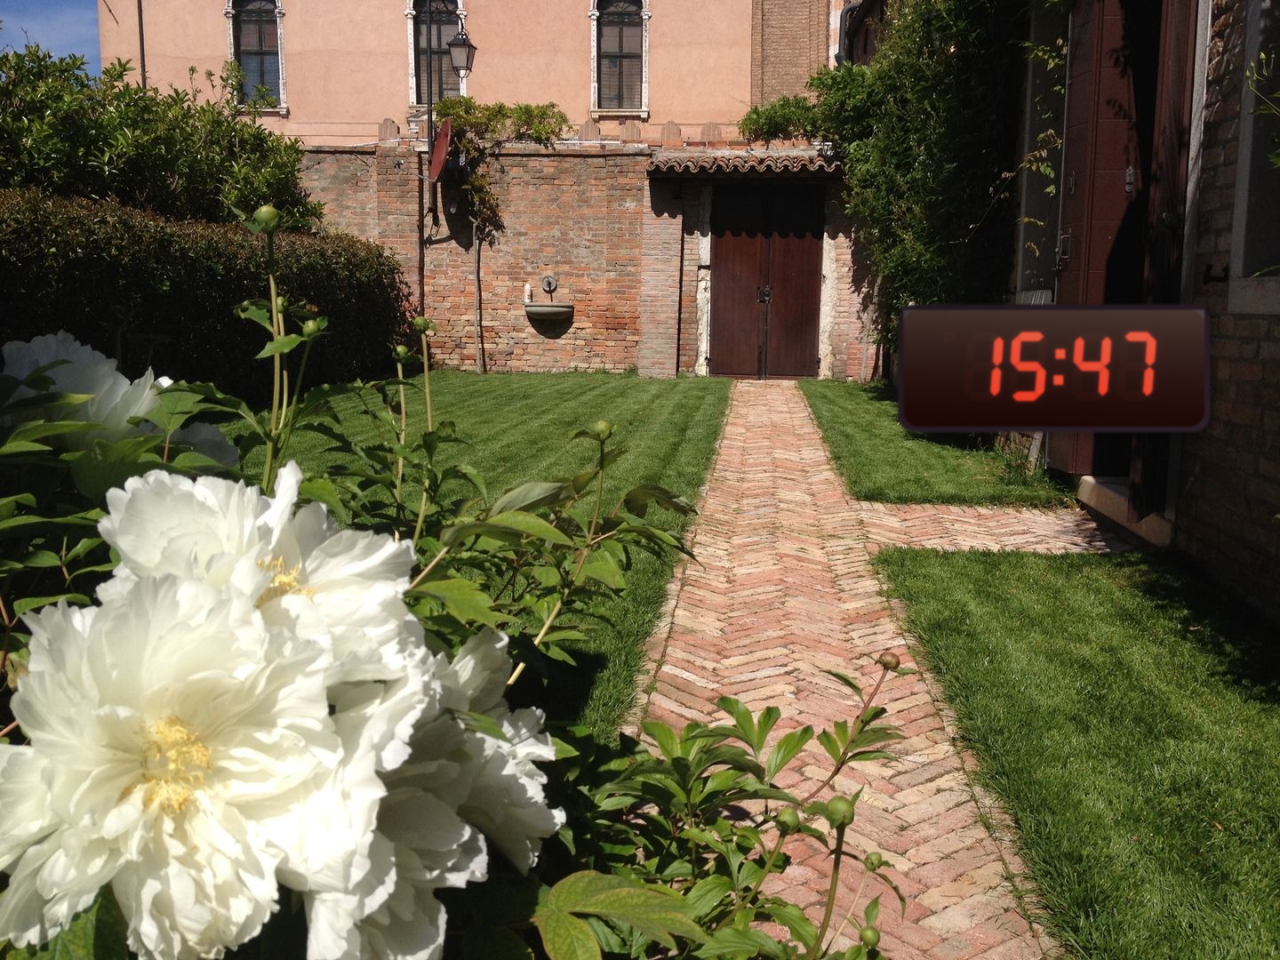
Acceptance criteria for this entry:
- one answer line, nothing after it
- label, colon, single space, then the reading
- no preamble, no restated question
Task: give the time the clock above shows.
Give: 15:47
